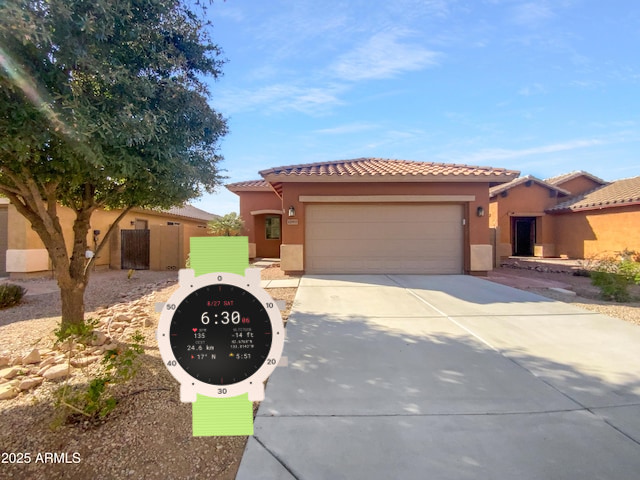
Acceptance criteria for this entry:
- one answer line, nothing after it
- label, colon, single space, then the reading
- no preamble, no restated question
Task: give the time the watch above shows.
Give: 6:30
